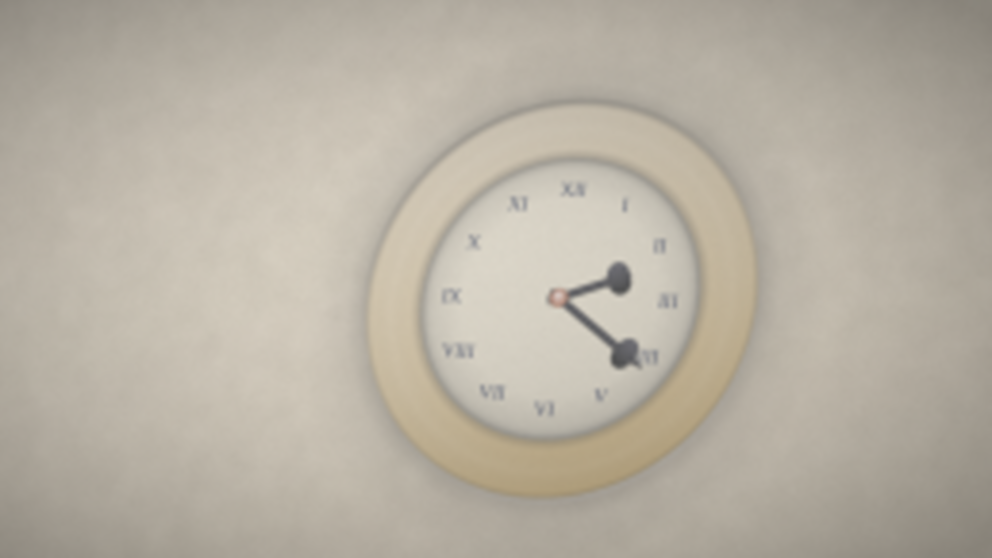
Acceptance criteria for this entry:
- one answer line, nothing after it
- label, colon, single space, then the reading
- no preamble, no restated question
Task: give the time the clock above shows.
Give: 2:21
